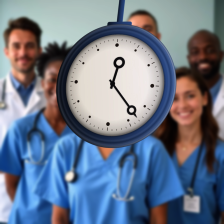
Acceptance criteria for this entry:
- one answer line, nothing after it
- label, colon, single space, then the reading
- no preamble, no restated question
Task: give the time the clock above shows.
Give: 12:23
